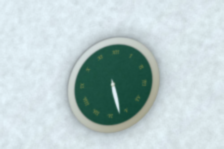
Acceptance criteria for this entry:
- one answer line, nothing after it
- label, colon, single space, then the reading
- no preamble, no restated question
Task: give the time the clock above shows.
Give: 5:27
